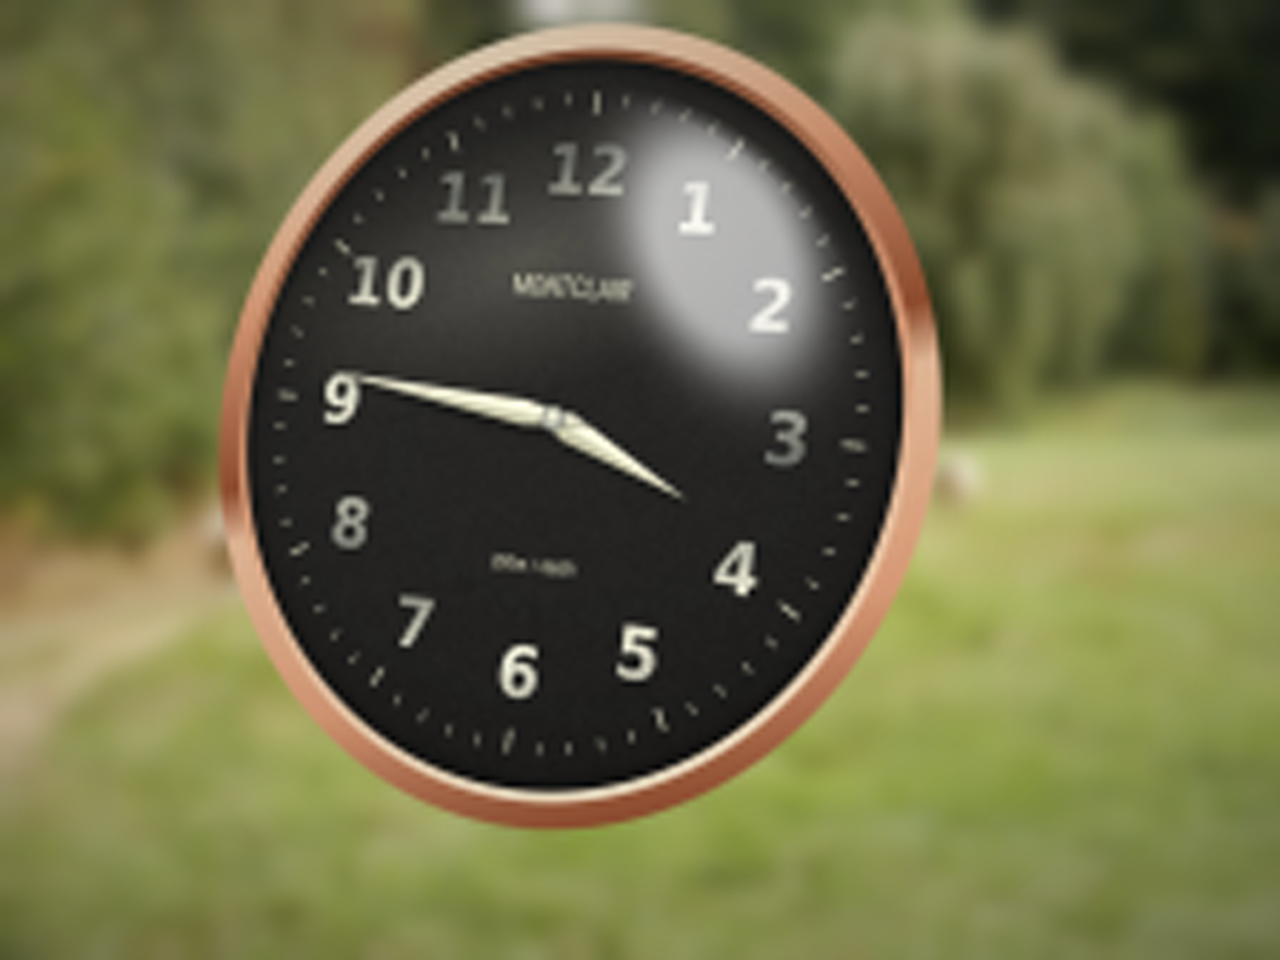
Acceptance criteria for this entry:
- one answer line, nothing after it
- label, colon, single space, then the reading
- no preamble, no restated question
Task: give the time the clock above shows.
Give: 3:46
